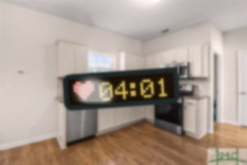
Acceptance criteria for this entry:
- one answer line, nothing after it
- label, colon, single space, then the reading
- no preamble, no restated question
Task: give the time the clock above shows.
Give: 4:01
